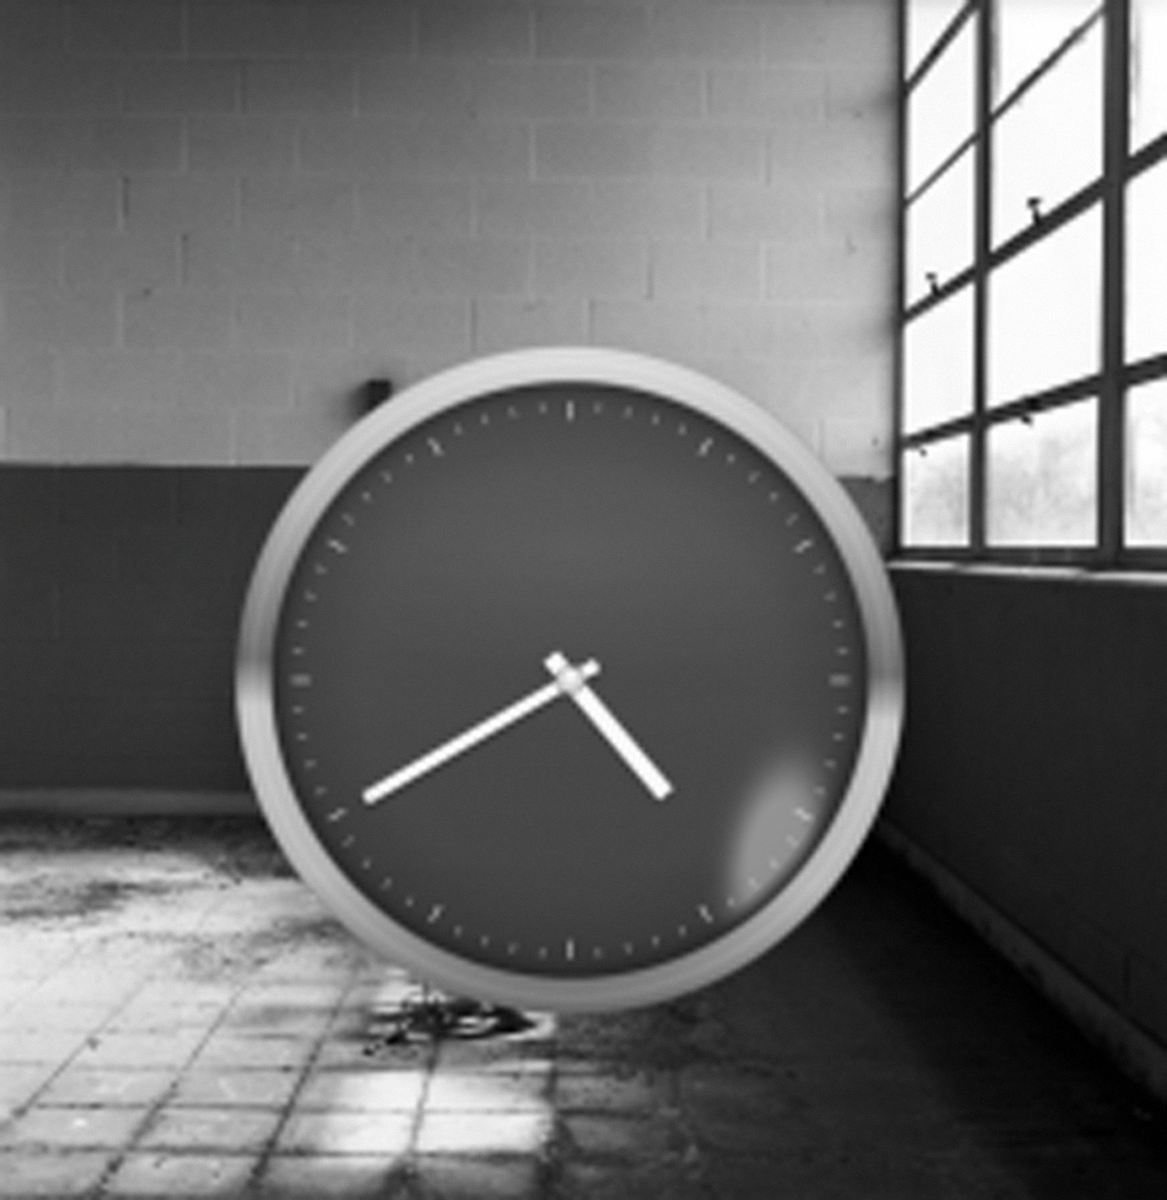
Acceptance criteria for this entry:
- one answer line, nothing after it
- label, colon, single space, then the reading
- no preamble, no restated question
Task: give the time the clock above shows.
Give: 4:40
